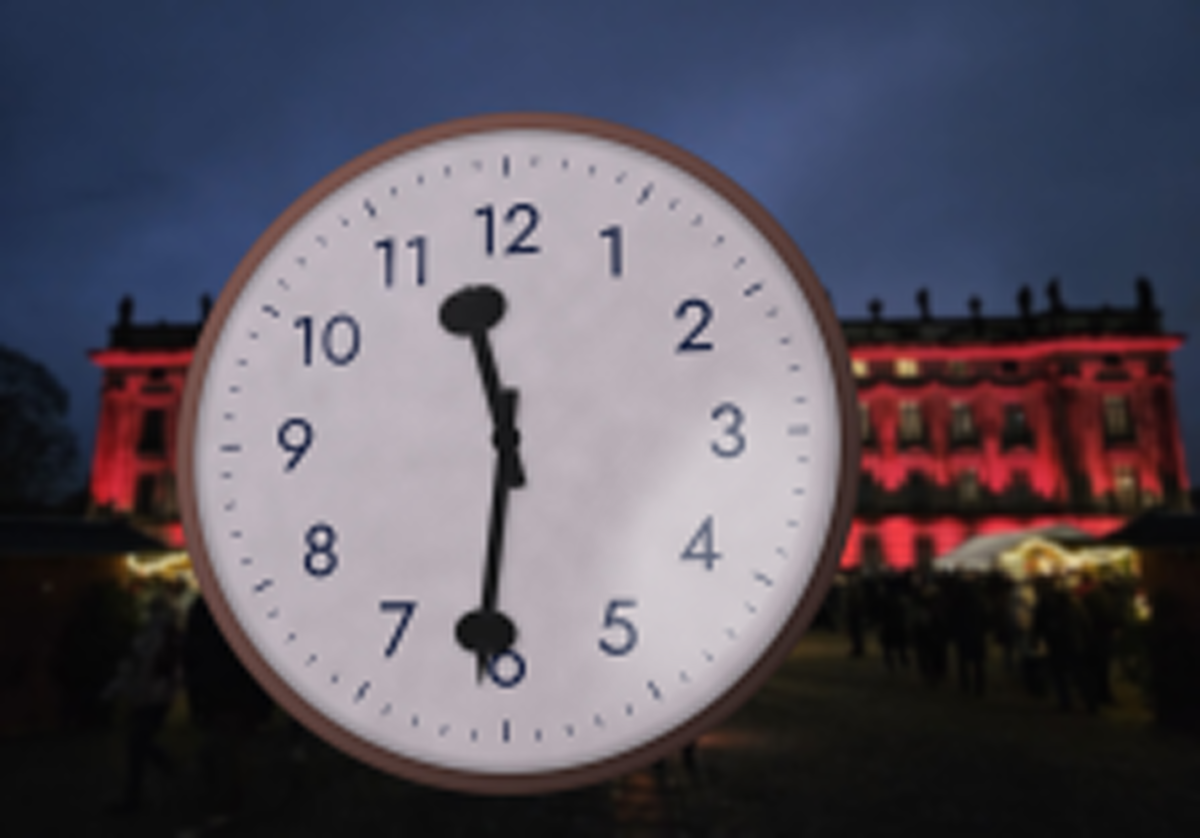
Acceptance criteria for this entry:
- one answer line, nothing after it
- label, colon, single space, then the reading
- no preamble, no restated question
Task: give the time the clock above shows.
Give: 11:31
